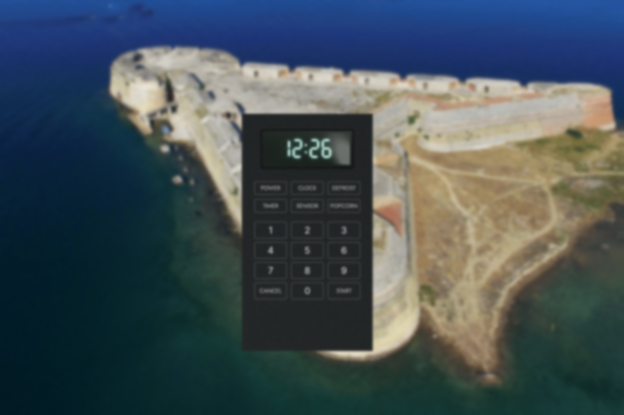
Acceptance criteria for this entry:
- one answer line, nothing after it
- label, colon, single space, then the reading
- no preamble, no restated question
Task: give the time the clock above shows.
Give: 12:26
